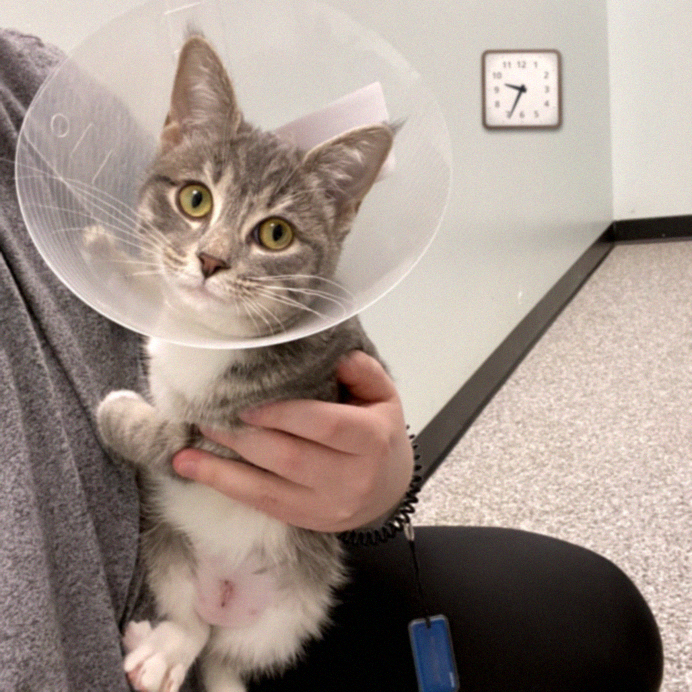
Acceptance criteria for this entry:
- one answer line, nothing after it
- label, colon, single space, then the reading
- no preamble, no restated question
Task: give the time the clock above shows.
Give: 9:34
